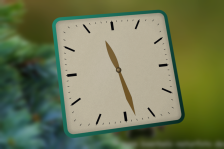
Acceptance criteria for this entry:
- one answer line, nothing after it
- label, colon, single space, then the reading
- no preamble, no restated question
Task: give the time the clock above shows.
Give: 11:28
